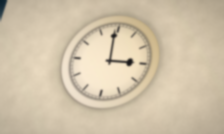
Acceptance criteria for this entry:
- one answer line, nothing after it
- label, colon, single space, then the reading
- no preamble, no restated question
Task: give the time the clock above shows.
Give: 2:59
